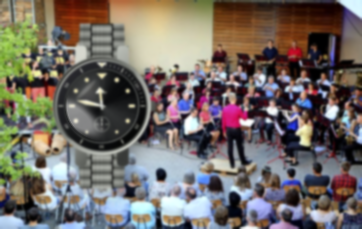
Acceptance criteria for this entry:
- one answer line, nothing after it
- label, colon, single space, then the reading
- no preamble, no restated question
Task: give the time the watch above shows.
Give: 11:47
